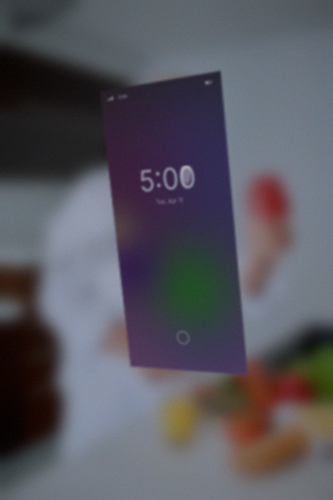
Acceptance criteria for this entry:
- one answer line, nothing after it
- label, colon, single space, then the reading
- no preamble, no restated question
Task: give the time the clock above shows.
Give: 5:00
